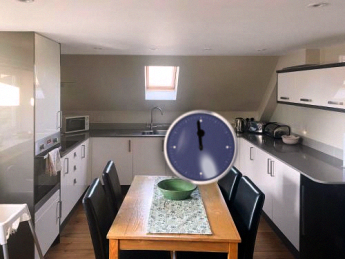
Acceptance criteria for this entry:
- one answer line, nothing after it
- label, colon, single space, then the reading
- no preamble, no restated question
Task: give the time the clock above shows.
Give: 11:59
